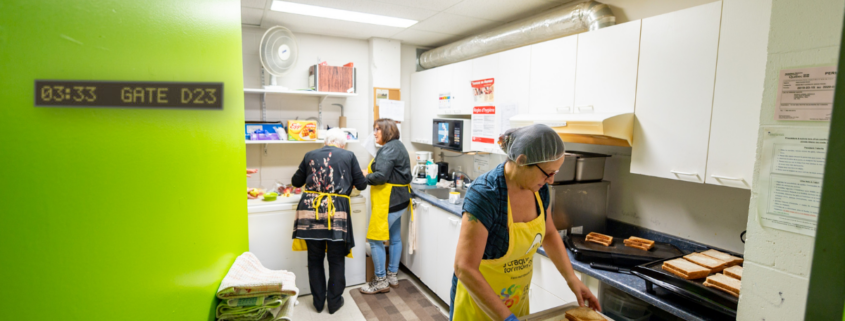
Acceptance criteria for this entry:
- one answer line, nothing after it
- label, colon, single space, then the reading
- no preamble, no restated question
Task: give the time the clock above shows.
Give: 3:33
